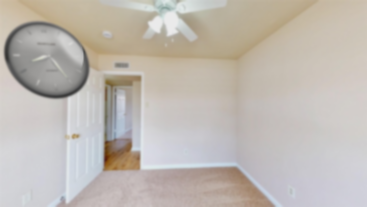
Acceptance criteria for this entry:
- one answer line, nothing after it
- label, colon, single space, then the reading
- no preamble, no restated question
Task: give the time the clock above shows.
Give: 8:25
